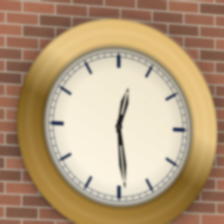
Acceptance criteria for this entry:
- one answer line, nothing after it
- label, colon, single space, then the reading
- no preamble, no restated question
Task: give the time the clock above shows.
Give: 12:29
